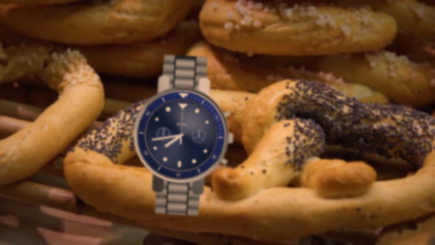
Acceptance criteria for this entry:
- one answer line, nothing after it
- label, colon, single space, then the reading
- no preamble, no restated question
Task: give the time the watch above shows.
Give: 7:43
